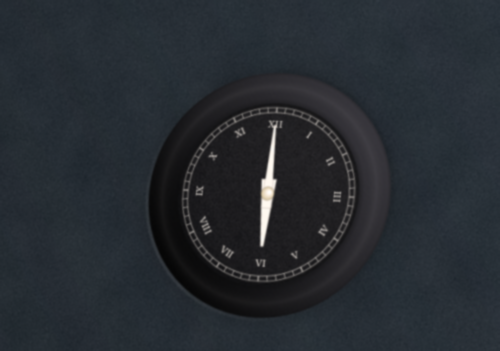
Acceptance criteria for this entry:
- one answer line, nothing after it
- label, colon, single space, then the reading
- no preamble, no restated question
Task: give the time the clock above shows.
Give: 6:00
